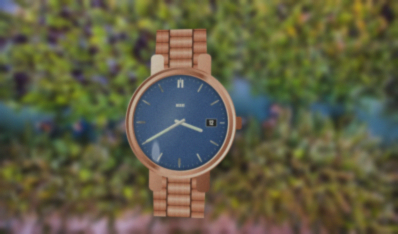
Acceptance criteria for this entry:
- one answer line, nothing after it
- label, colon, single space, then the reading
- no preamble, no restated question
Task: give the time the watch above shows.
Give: 3:40
